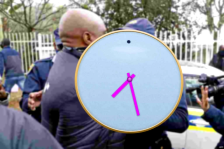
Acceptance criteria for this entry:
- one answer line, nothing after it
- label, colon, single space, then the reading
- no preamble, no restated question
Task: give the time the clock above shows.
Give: 7:28
